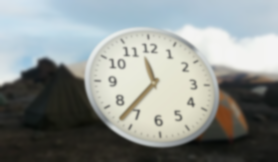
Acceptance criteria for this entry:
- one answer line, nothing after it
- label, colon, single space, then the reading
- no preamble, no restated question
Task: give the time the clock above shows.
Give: 11:37
